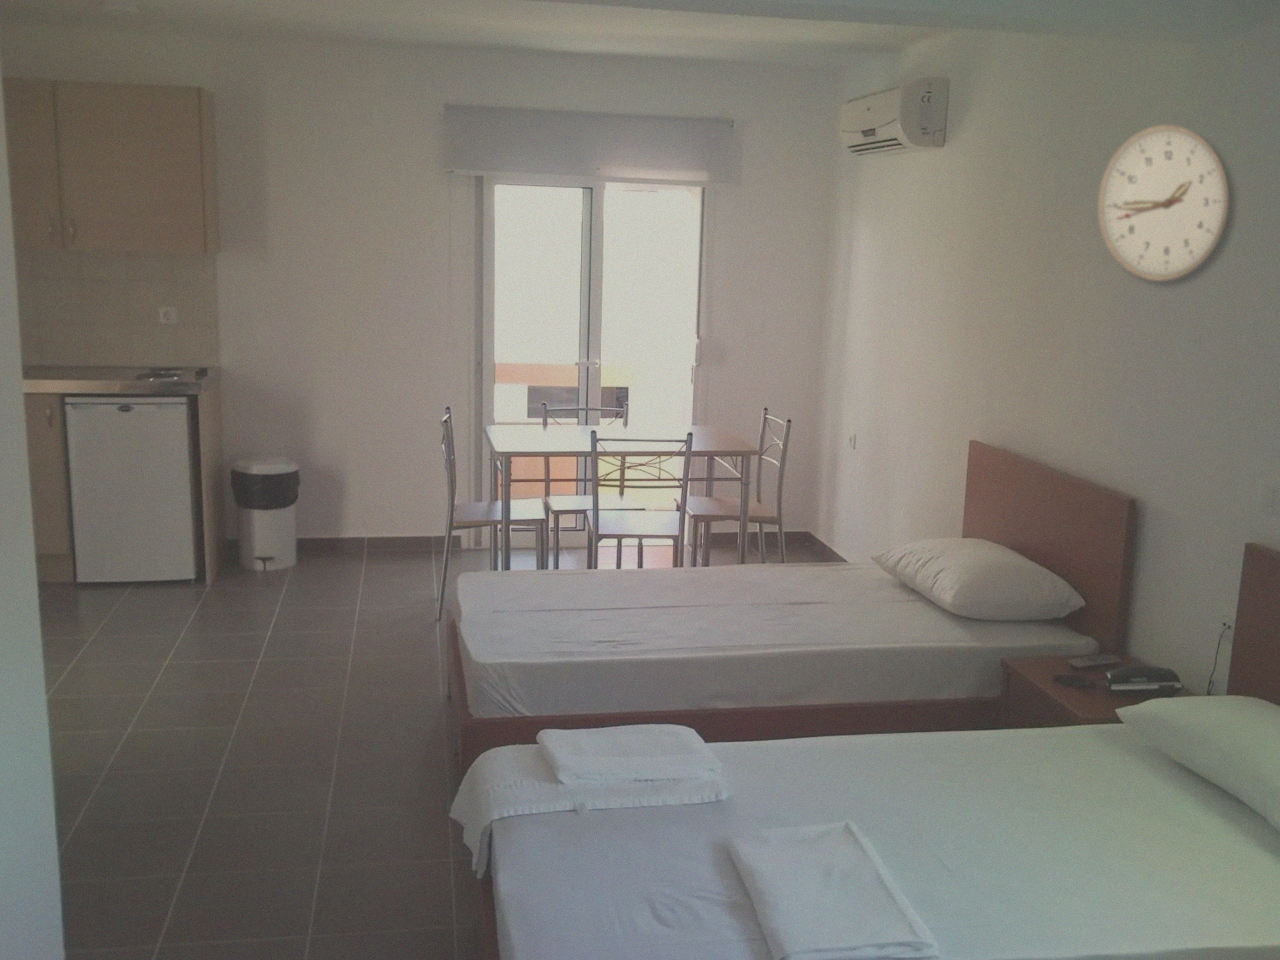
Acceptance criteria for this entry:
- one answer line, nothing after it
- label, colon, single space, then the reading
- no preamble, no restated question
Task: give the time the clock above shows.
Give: 1:44:43
